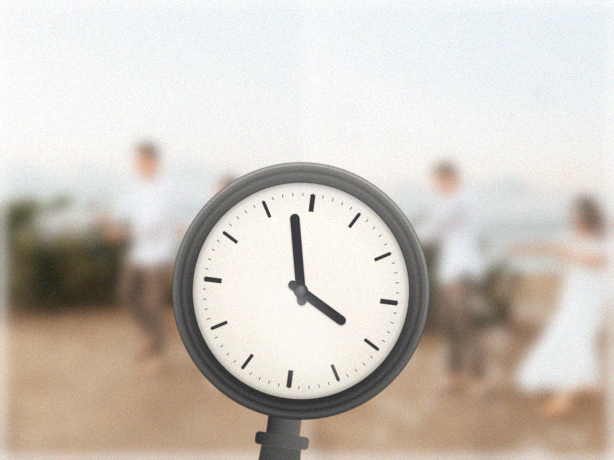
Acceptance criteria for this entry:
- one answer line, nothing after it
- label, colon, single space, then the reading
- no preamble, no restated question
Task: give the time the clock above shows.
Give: 3:58
